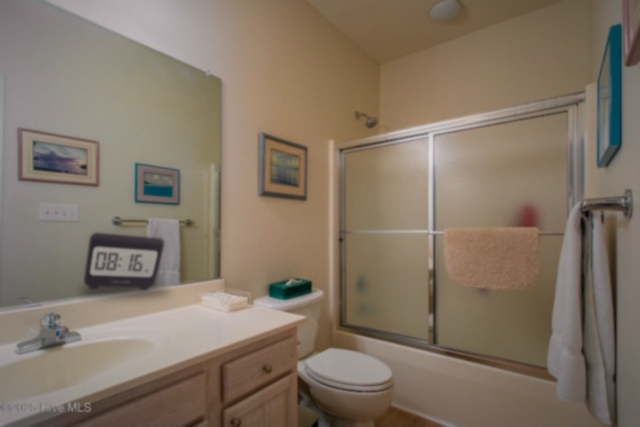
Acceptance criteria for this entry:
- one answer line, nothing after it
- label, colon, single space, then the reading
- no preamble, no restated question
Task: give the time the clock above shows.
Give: 8:16
